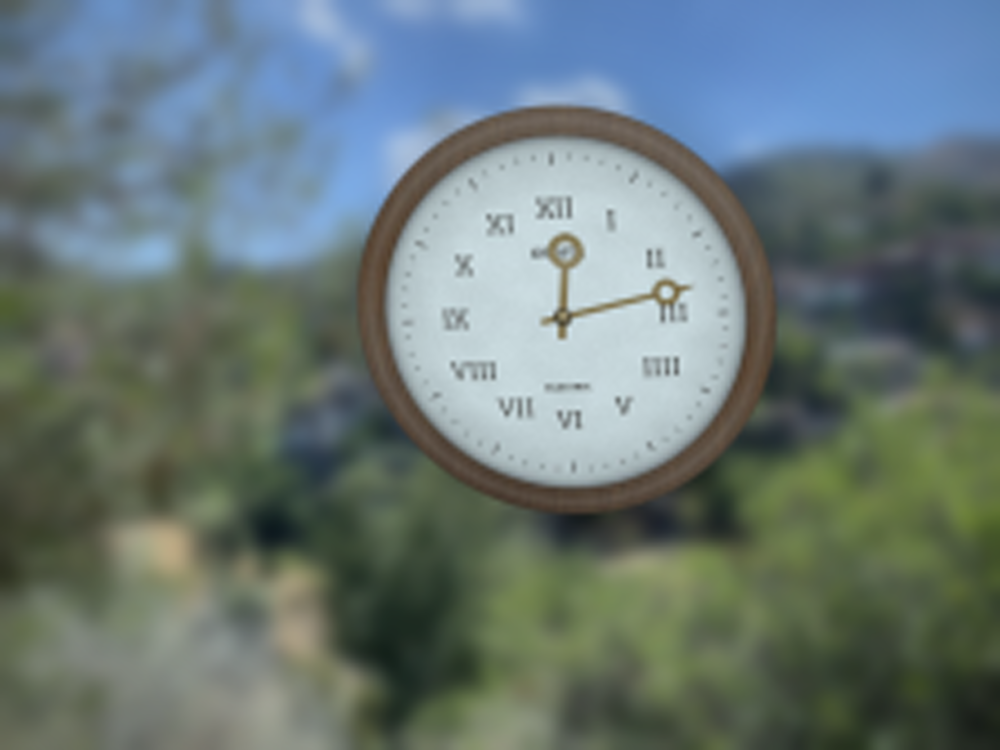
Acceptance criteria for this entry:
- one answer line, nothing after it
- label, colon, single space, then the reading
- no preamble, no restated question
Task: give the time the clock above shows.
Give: 12:13
